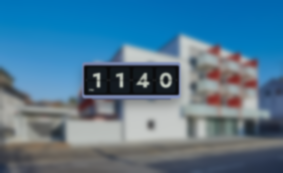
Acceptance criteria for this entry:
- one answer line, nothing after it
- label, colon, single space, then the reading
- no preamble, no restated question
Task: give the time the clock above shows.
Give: 11:40
